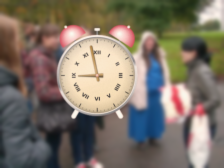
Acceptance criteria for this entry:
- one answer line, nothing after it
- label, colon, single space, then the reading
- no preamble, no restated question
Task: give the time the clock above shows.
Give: 8:58
